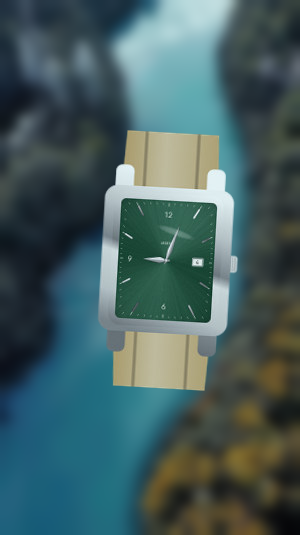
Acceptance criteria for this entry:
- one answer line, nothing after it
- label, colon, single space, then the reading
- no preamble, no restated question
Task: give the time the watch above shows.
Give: 9:03
